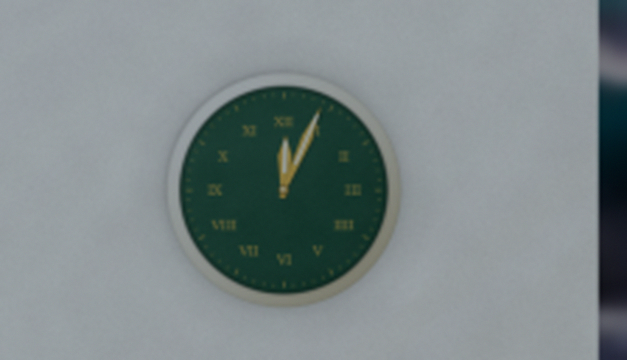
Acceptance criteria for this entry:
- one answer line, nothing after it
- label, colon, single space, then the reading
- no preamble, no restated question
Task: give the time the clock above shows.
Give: 12:04
